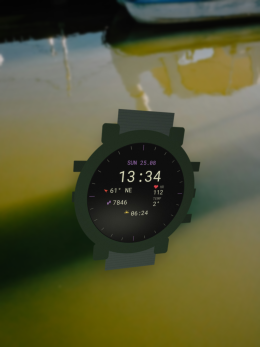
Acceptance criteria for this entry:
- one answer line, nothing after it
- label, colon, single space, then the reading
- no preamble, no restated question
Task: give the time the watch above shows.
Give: 13:34
